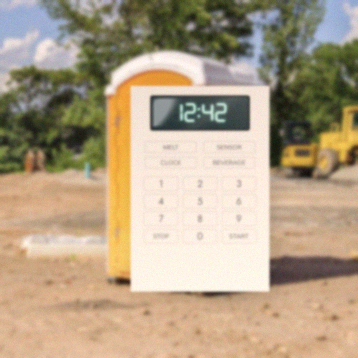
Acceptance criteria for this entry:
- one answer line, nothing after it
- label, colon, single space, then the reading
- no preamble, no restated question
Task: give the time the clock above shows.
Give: 12:42
